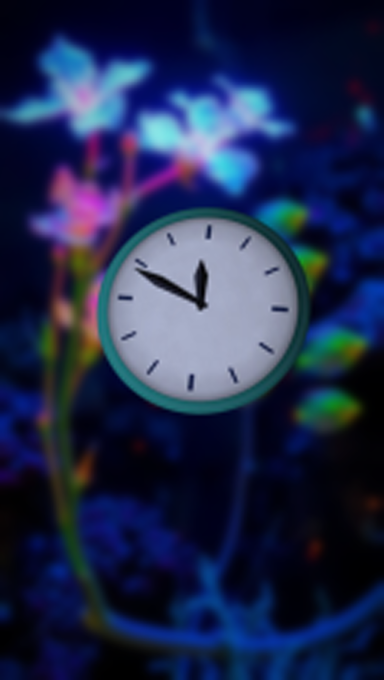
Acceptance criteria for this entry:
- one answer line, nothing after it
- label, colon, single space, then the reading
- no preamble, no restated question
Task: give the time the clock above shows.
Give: 11:49
